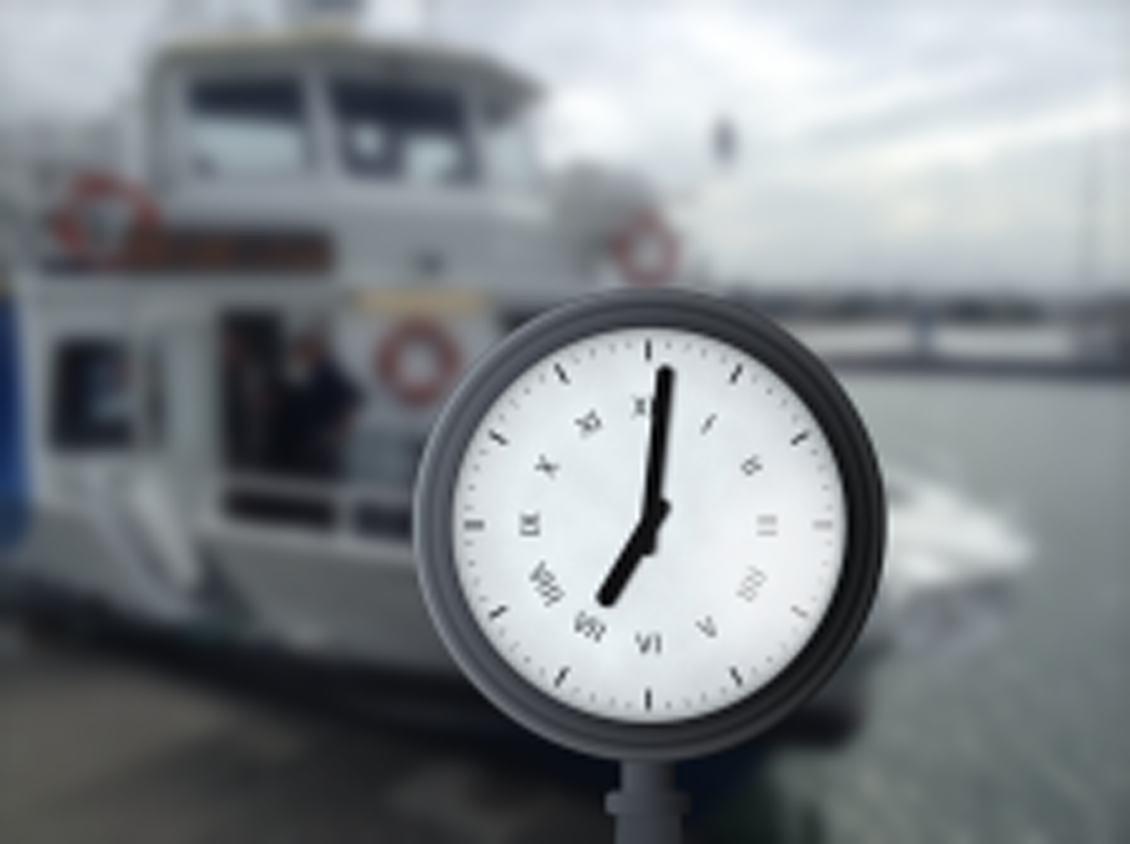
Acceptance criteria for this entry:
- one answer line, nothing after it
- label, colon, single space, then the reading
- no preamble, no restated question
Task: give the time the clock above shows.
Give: 7:01
